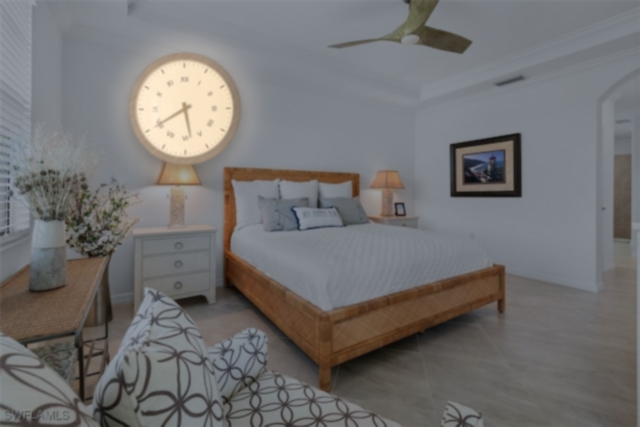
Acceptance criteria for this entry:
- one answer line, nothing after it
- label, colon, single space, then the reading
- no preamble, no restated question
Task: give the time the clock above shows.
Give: 5:40
